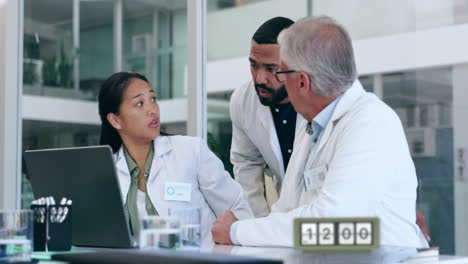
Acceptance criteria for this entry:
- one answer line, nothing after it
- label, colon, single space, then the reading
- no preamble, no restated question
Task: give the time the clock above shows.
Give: 12:00
